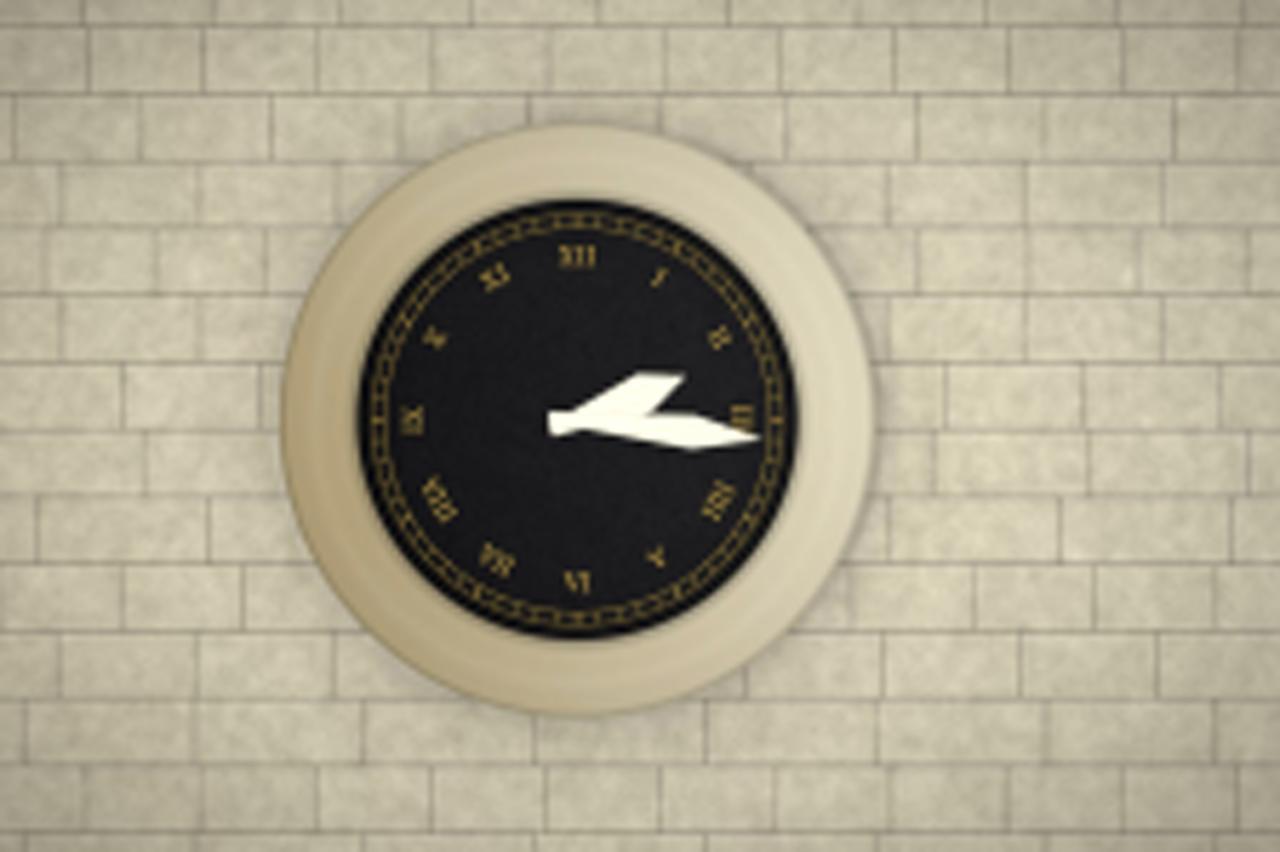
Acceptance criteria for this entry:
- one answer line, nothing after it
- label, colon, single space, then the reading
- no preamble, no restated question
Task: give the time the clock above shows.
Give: 2:16
